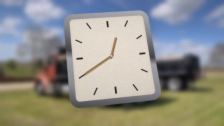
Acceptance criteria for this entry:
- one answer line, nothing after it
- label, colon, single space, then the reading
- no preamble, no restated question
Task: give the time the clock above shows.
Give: 12:40
